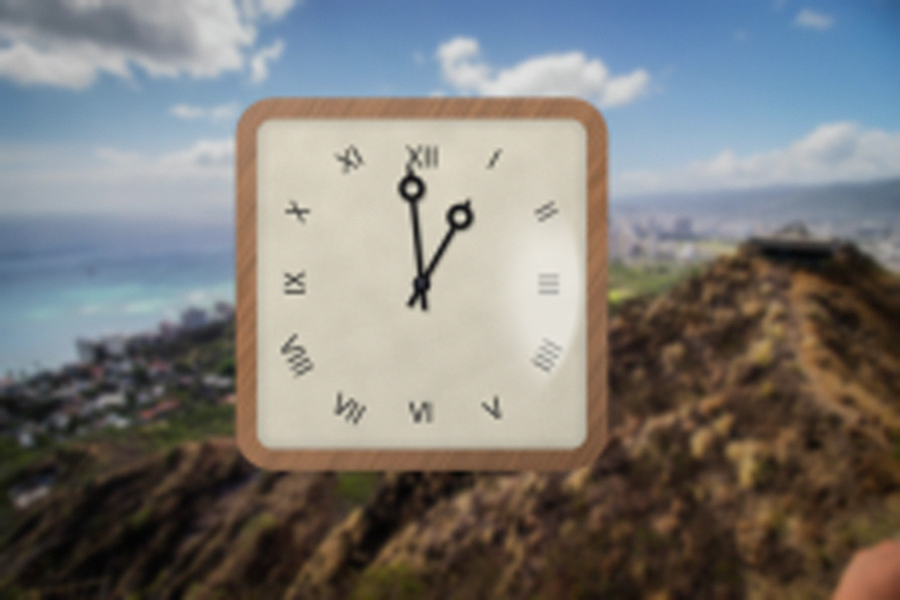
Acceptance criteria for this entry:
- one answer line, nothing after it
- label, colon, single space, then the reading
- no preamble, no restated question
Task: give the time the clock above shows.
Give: 12:59
